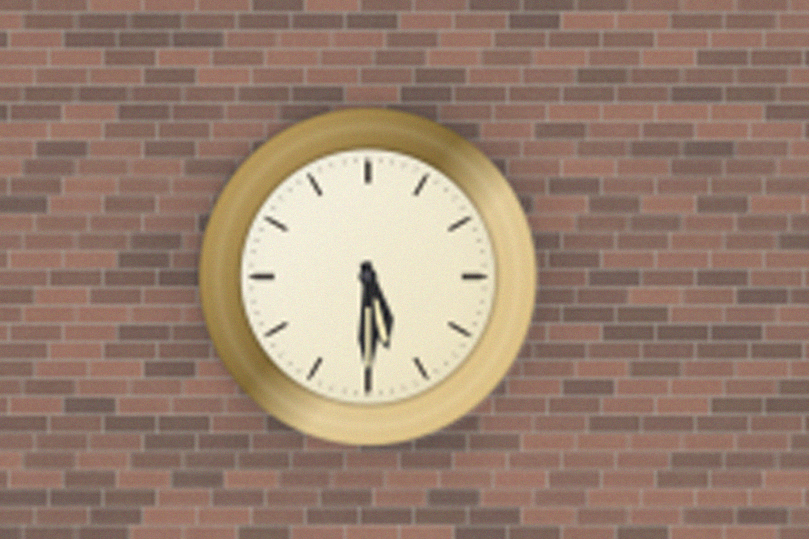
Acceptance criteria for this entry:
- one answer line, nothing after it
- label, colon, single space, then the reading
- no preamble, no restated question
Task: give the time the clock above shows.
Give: 5:30
